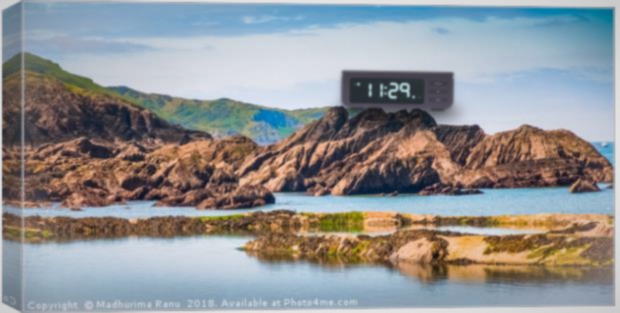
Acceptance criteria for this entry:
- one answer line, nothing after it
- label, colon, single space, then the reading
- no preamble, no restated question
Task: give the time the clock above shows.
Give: 11:29
